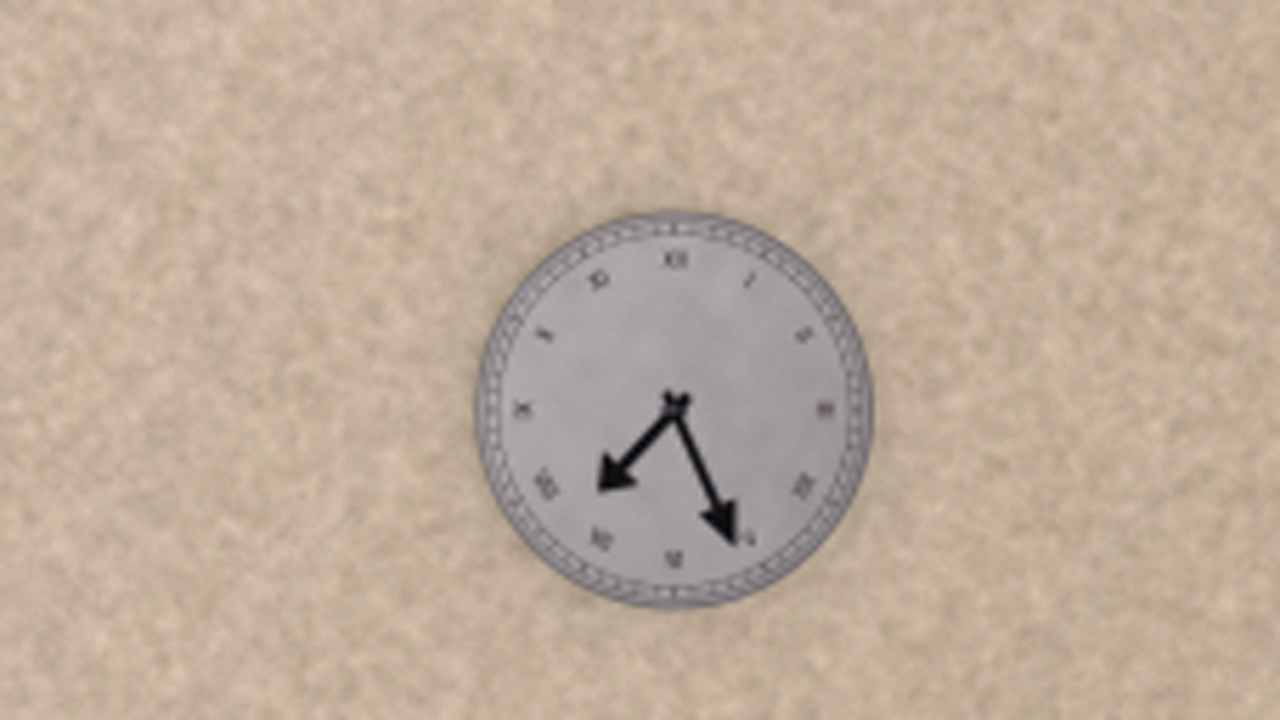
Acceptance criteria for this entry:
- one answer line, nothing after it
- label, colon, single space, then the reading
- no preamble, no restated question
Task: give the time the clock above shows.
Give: 7:26
